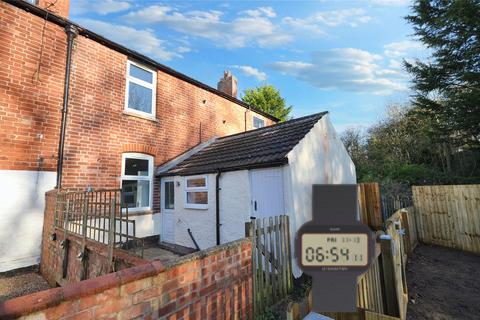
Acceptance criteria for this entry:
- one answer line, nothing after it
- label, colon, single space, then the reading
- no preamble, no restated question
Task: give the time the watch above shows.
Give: 6:54
